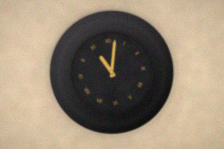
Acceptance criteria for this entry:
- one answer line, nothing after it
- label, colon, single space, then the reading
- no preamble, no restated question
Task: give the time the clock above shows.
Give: 11:02
